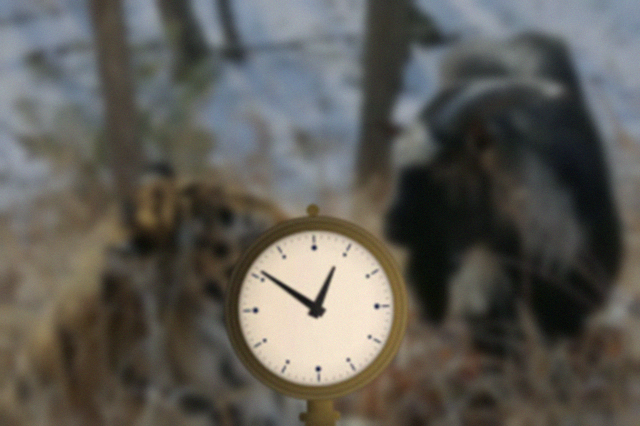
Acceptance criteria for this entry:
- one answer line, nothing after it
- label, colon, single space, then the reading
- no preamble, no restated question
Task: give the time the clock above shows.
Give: 12:51
